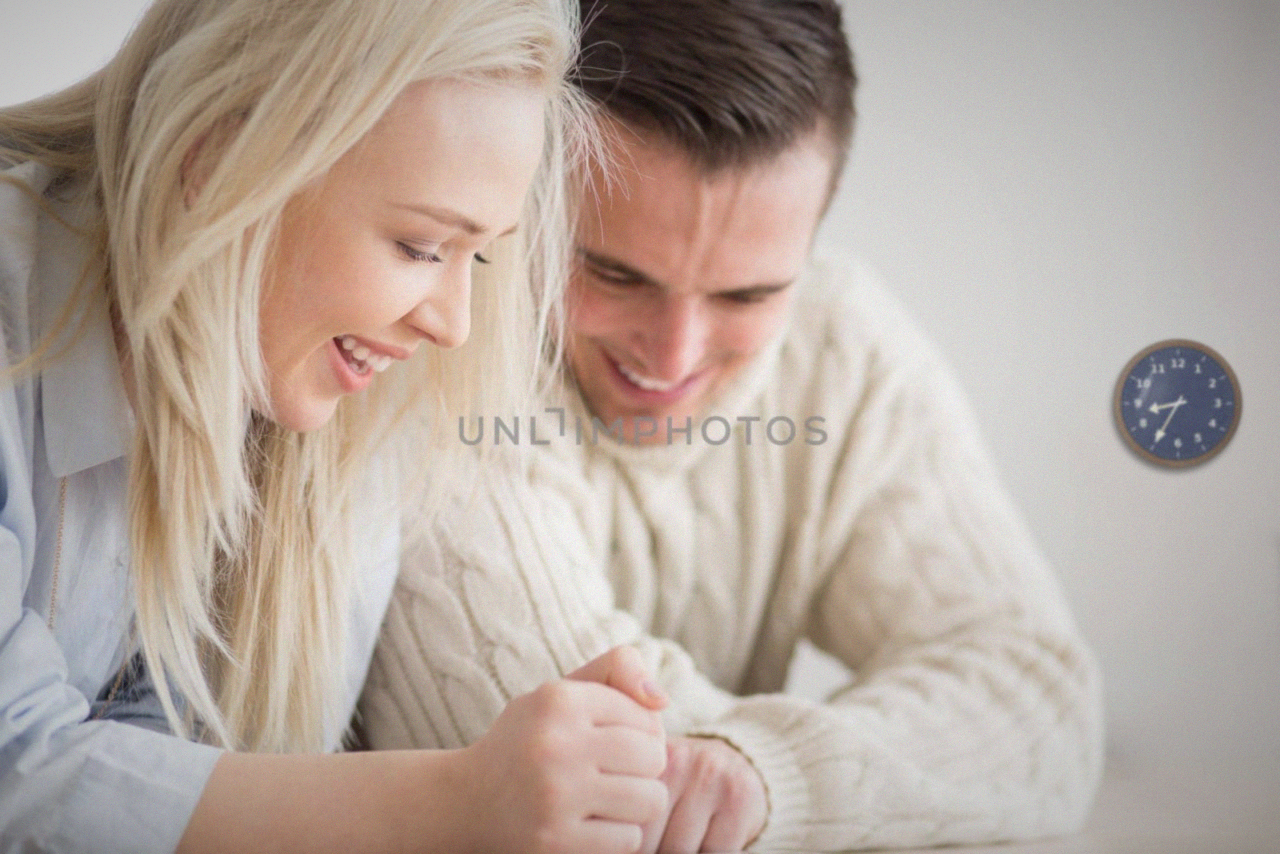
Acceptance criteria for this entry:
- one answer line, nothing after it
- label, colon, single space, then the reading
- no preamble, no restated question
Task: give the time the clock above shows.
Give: 8:35
